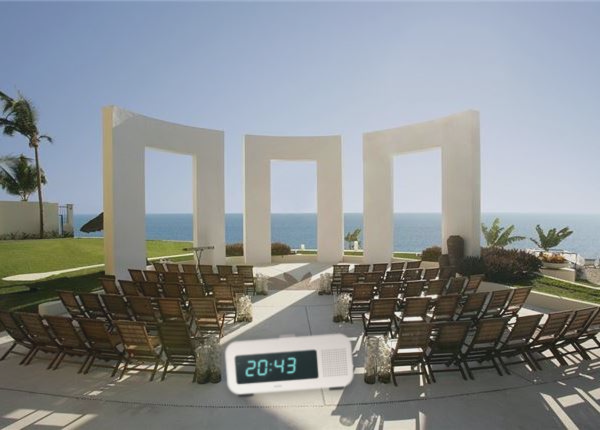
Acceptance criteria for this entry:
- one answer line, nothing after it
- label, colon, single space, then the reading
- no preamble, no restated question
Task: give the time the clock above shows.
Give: 20:43
